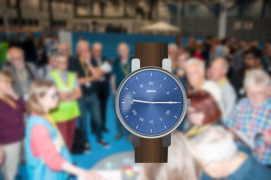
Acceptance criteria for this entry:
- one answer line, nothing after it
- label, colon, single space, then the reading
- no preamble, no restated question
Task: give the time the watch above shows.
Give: 9:15
